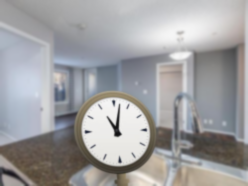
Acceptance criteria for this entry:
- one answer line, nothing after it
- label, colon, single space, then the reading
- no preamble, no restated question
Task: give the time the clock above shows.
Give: 11:02
